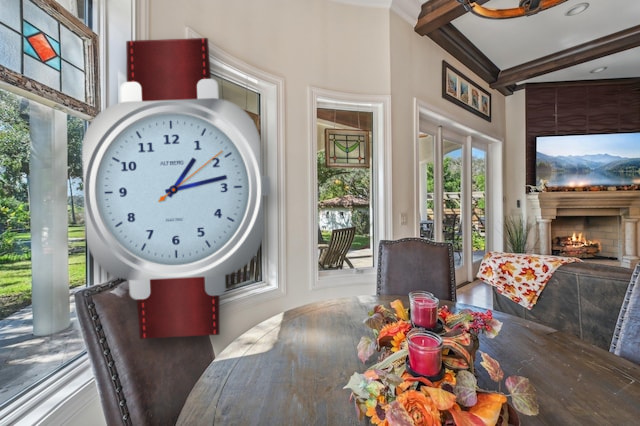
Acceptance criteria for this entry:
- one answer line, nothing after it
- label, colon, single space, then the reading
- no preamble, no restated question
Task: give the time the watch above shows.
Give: 1:13:09
